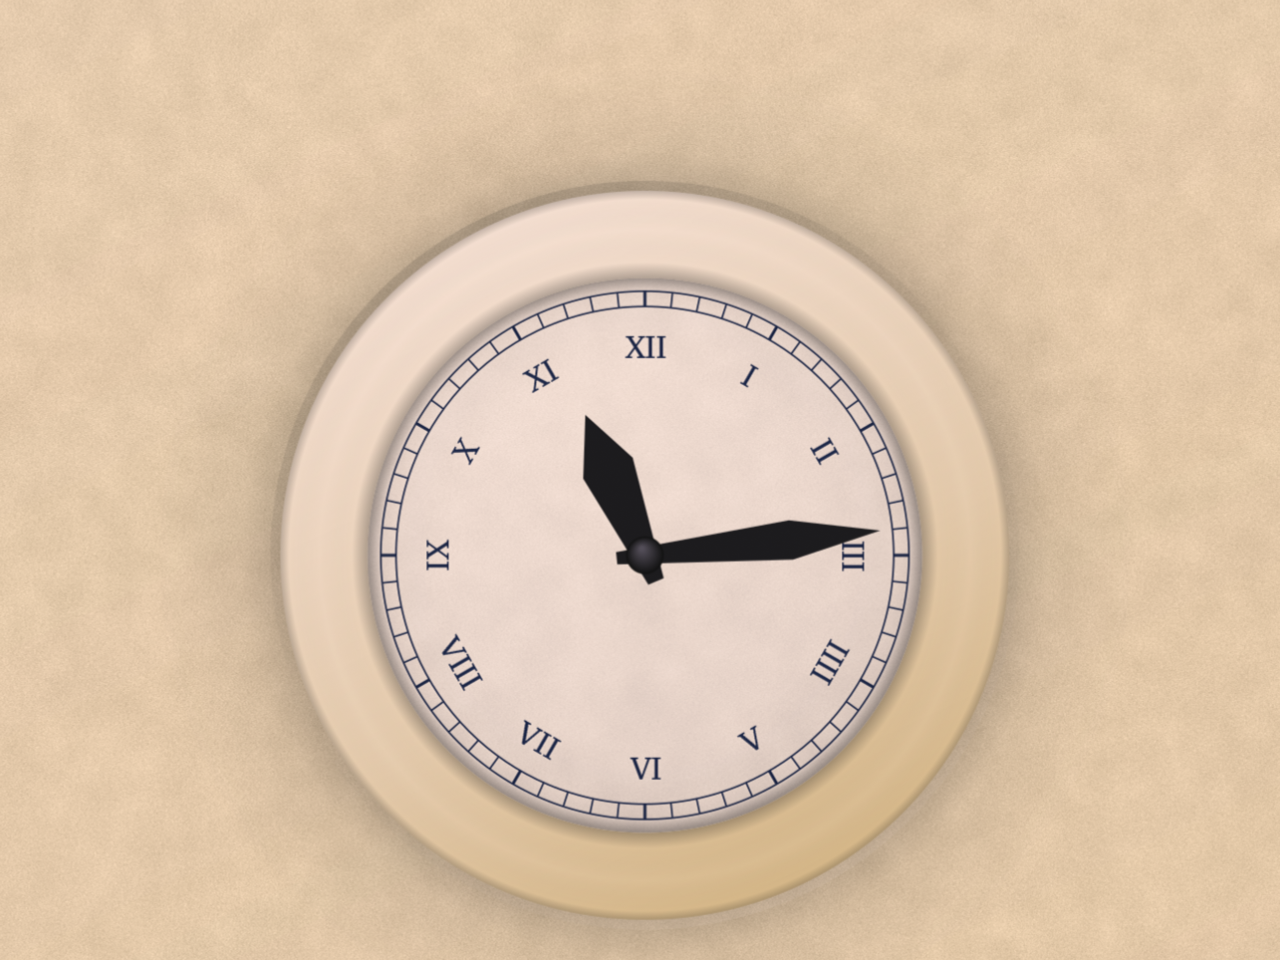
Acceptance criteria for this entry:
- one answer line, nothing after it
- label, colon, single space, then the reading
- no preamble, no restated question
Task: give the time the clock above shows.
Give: 11:14
